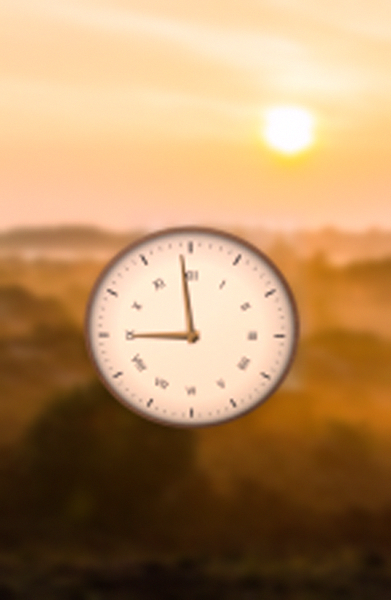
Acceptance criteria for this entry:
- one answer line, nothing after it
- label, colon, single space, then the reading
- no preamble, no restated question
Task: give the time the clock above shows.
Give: 8:59
